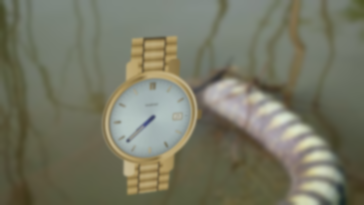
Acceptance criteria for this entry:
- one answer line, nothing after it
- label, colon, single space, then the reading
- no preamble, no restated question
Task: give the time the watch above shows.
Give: 7:38
